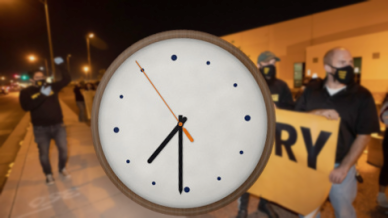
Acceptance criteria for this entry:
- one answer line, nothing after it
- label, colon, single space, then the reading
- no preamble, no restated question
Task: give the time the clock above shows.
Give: 7:30:55
